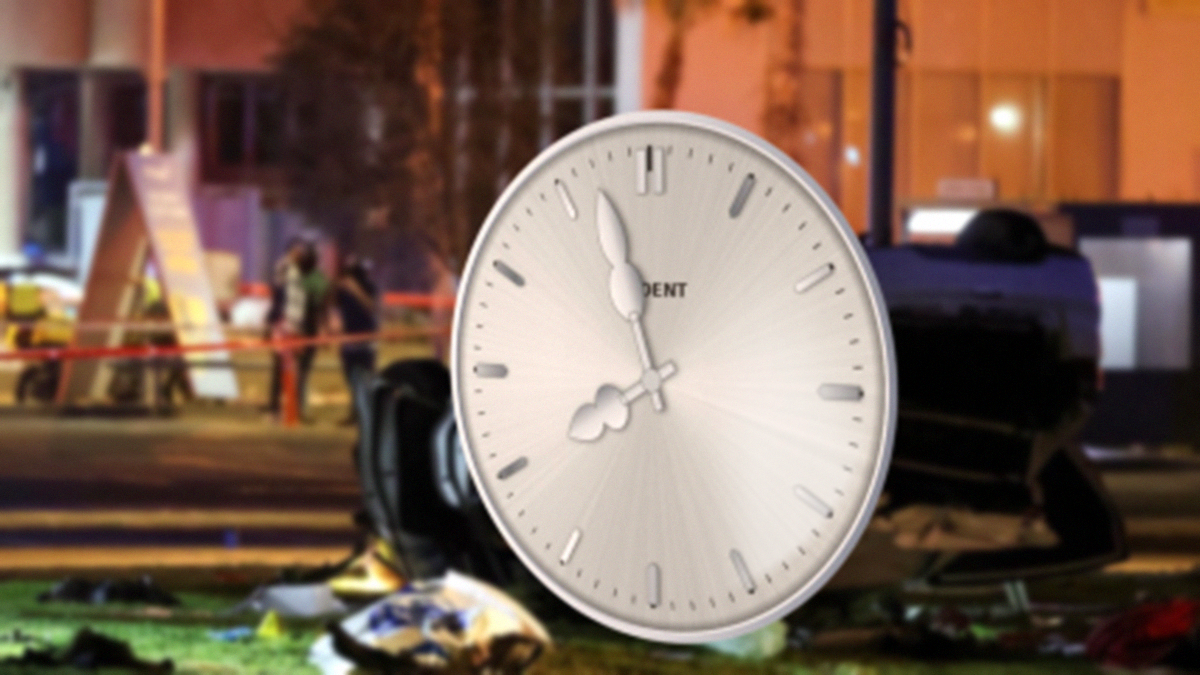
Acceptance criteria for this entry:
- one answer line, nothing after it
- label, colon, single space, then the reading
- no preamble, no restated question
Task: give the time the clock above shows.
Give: 7:57
